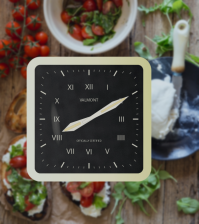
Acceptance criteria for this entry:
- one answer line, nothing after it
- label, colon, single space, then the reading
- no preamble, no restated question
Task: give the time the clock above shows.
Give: 8:10
